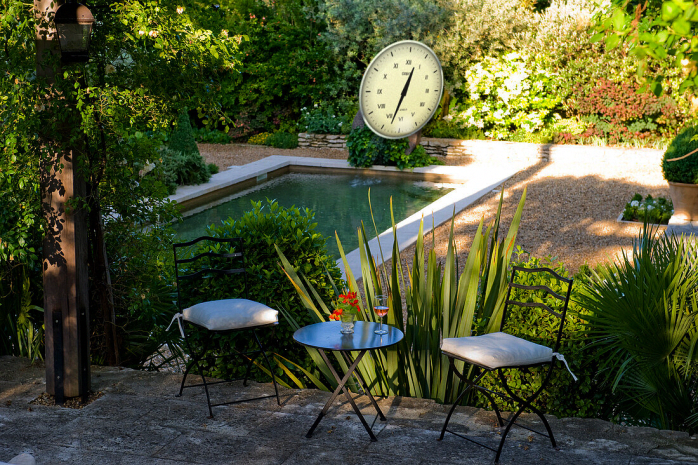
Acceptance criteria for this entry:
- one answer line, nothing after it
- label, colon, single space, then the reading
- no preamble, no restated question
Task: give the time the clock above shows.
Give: 12:33
